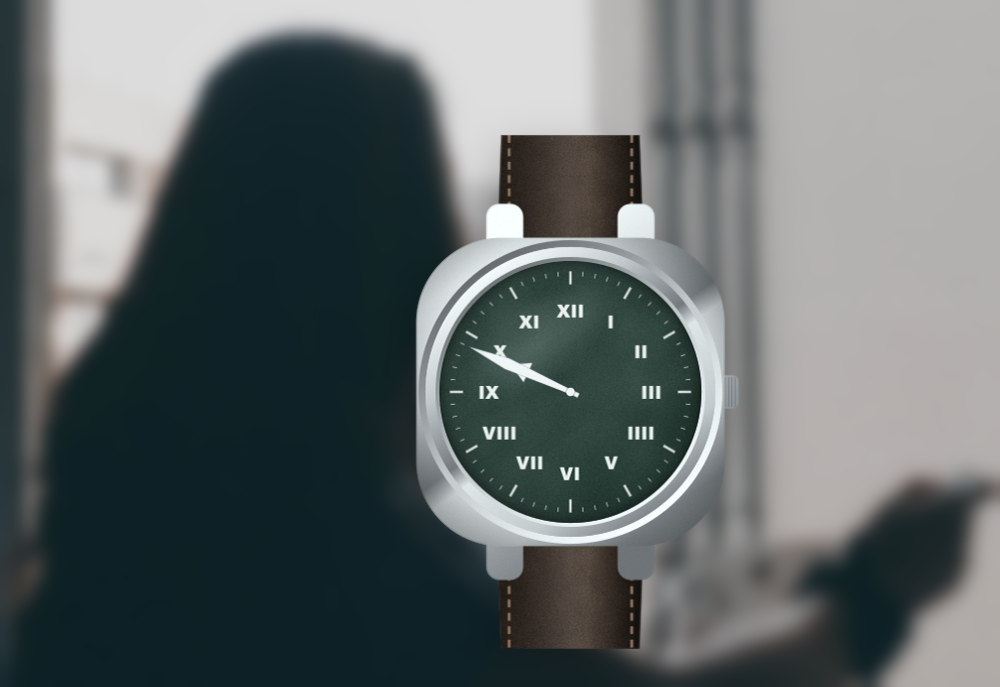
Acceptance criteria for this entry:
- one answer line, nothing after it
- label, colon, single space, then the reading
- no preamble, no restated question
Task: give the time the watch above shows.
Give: 9:49
